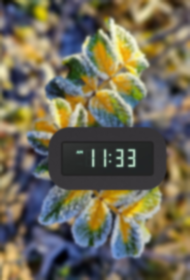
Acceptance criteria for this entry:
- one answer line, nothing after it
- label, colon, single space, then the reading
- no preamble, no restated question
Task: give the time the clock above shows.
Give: 11:33
